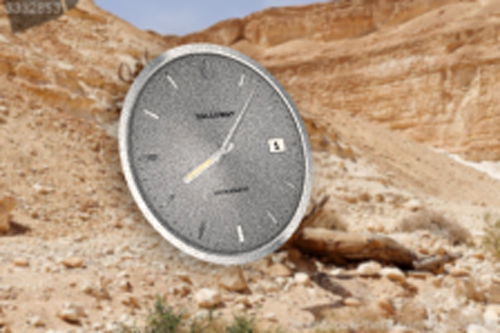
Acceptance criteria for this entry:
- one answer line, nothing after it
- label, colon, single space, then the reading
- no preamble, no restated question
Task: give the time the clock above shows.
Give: 8:07
